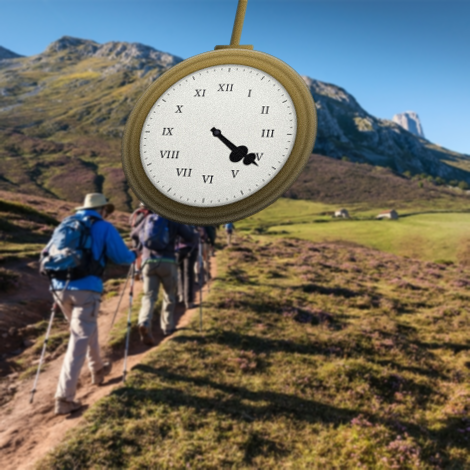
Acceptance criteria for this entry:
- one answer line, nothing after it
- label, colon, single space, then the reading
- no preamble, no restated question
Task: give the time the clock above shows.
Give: 4:21
